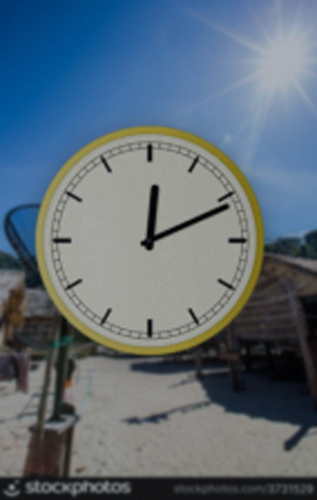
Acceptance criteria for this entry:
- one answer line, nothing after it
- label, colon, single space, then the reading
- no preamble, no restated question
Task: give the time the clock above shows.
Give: 12:11
